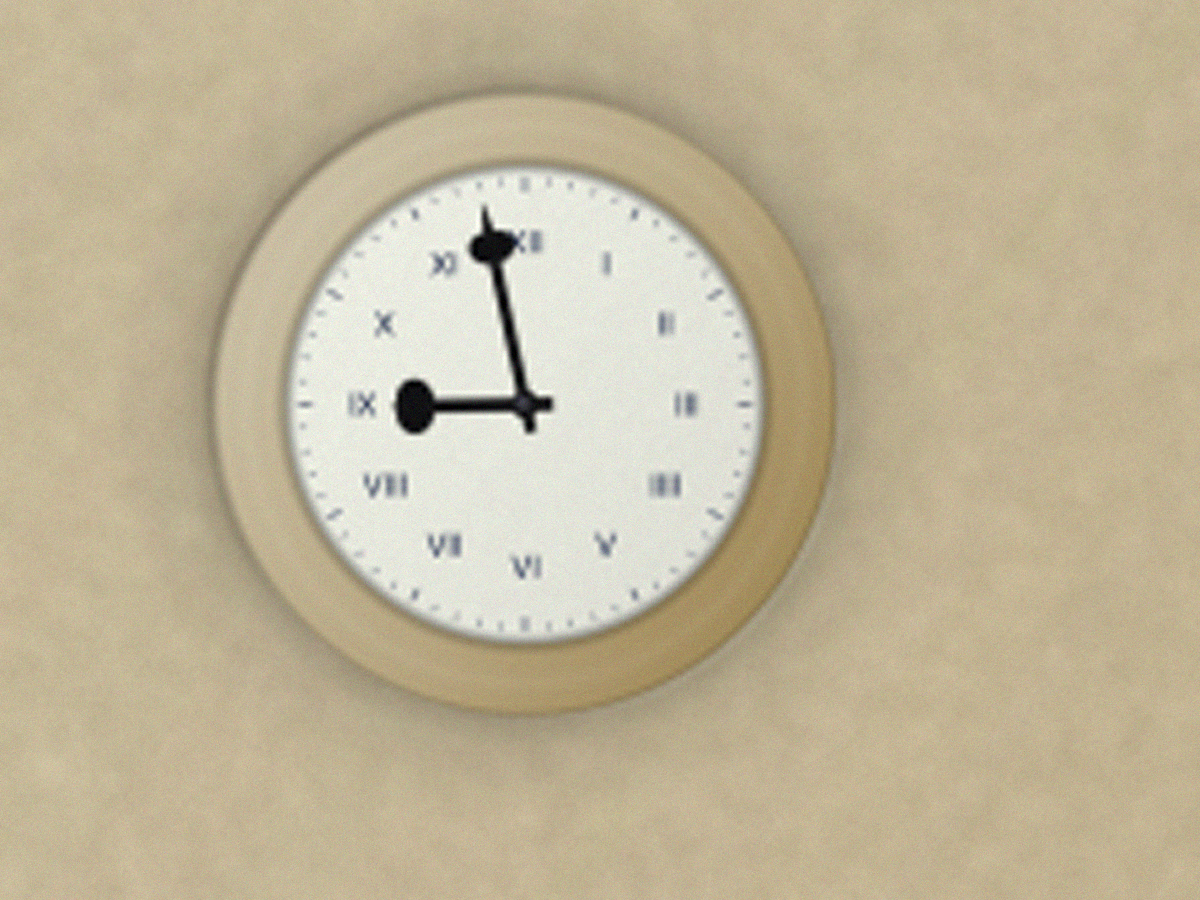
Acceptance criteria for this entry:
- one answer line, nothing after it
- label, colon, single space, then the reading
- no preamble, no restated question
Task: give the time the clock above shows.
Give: 8:58
